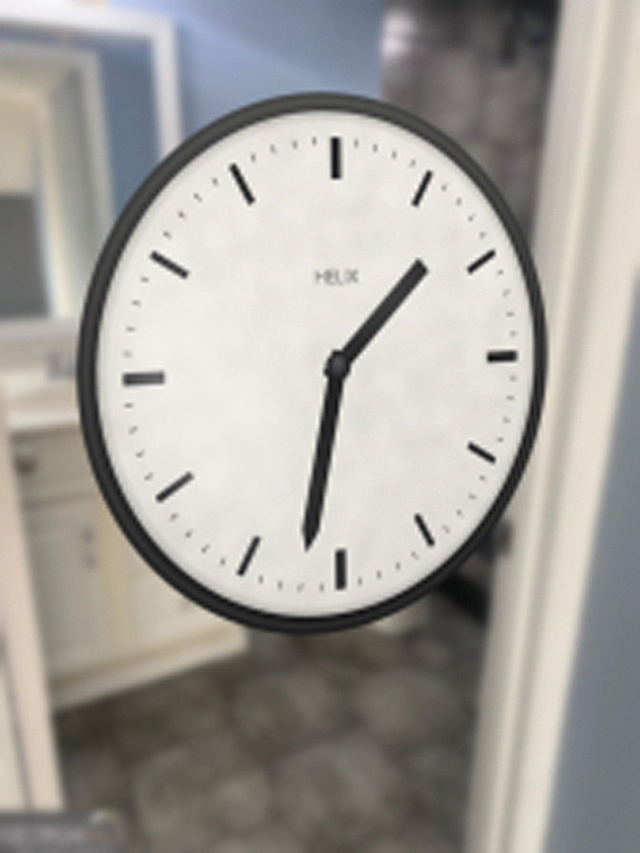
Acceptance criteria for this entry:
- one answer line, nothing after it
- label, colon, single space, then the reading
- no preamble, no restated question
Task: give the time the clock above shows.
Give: 1:32
